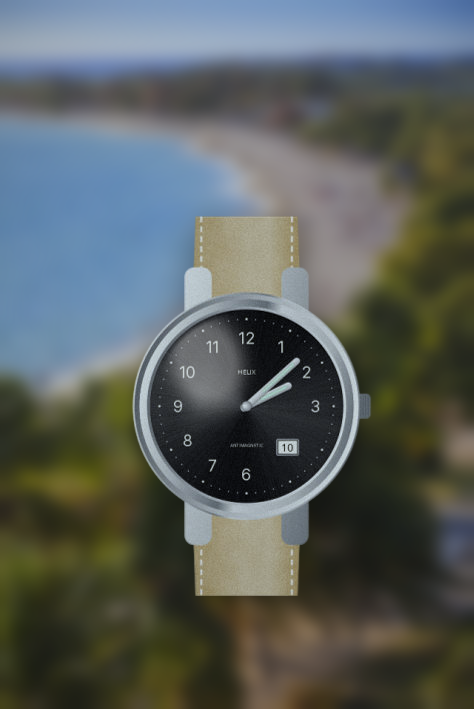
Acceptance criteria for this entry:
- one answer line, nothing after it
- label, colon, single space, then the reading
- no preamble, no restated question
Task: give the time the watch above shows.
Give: 2:08
